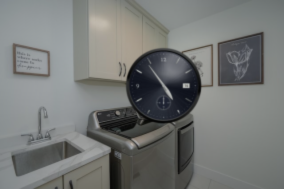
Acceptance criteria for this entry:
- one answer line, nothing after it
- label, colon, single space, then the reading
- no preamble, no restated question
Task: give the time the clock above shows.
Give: 4:54
